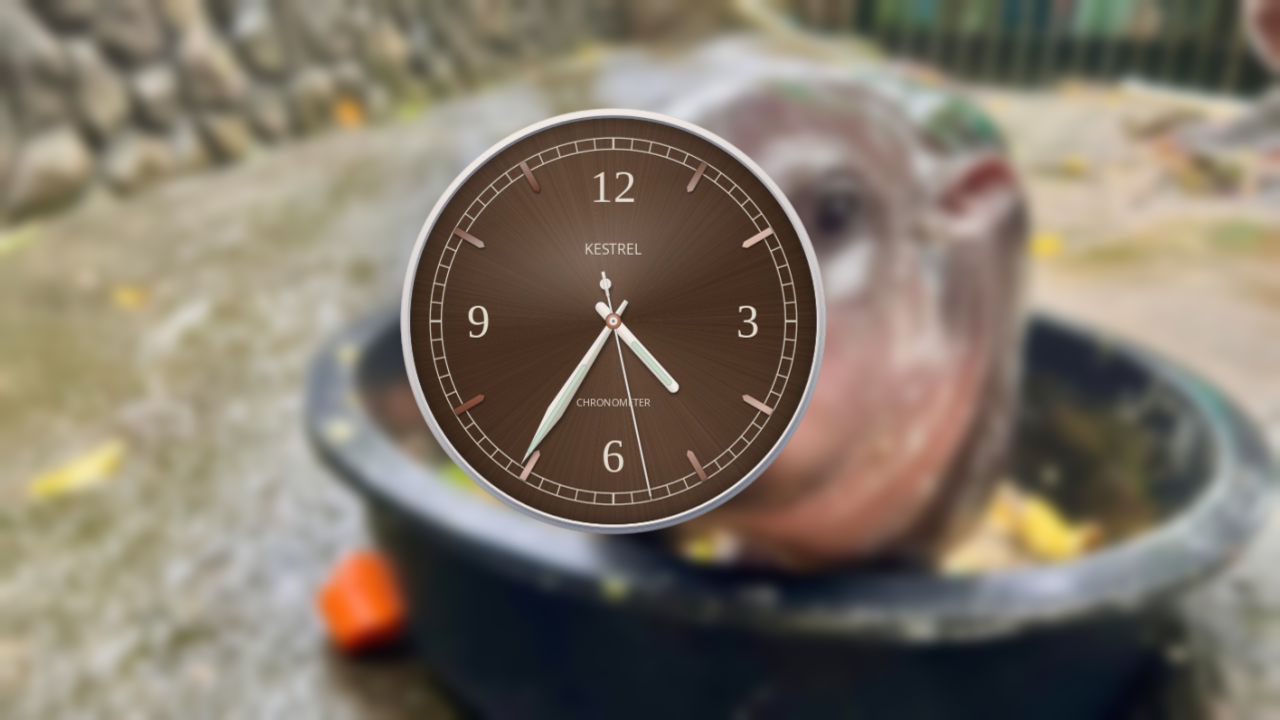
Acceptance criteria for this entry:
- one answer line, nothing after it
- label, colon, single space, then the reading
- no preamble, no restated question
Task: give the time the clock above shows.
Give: 4:35:28
